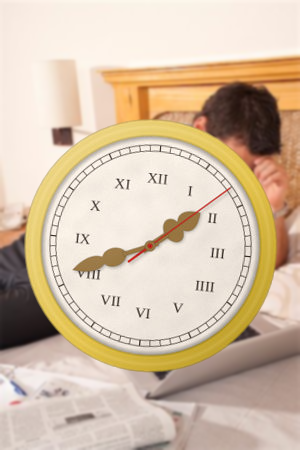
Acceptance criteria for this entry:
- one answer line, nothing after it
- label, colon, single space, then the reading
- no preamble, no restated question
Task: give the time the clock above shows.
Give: 1:41:08
